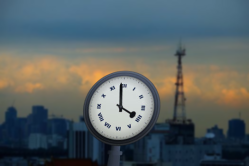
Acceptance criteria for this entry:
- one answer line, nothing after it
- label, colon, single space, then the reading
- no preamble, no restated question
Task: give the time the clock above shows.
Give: 3:59
